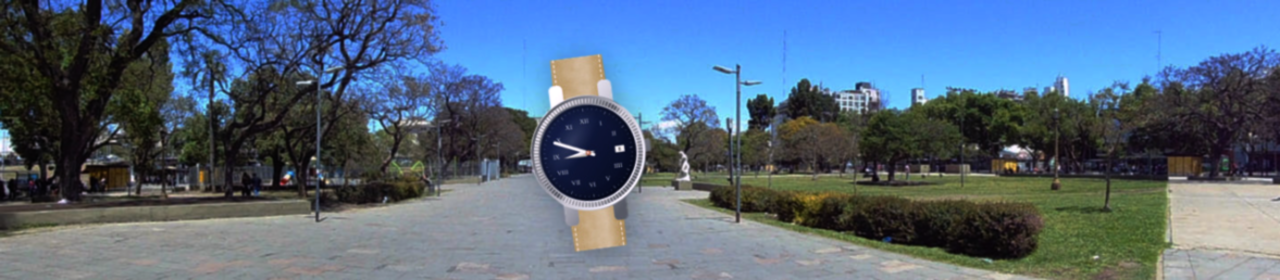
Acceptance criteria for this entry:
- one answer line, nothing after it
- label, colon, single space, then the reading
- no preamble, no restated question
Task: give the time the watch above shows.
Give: 8:49
